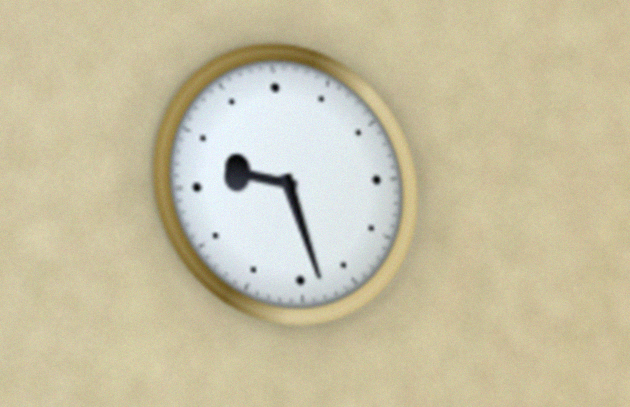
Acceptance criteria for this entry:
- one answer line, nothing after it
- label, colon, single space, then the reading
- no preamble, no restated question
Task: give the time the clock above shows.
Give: 9:28
